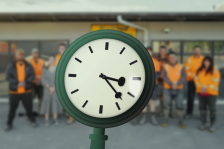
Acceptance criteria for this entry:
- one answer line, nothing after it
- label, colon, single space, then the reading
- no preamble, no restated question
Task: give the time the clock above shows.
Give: 3:23
